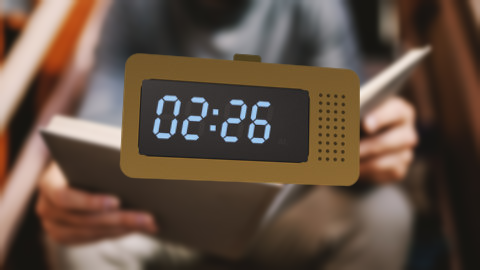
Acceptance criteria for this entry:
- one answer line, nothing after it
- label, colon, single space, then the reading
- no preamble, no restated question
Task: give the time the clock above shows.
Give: 2:26
